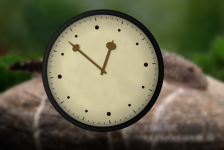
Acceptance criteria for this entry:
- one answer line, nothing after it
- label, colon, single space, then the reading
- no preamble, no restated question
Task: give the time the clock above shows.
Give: 12:53
